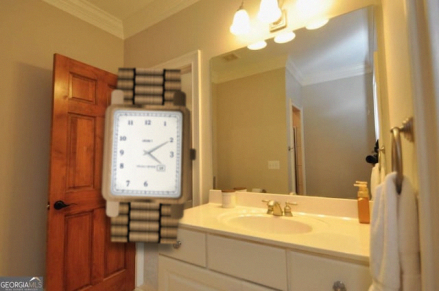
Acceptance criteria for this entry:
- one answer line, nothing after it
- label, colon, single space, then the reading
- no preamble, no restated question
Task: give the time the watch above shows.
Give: 4:10
